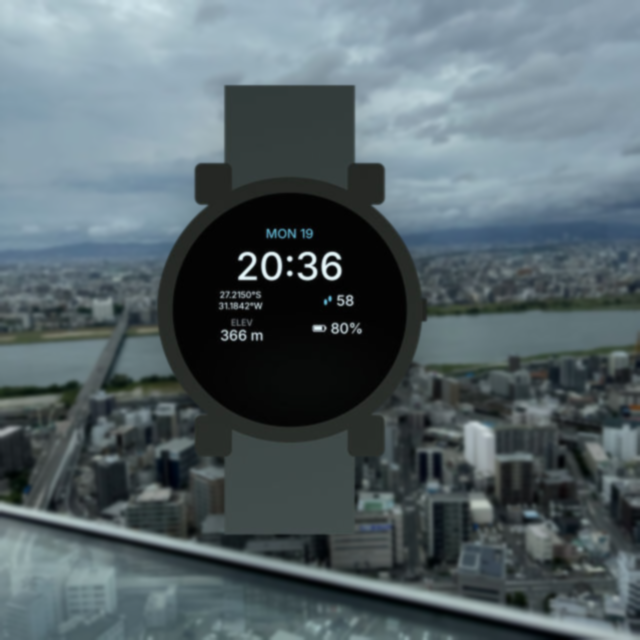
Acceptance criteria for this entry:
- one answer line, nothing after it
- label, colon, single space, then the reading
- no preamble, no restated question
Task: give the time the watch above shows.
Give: 20:36
